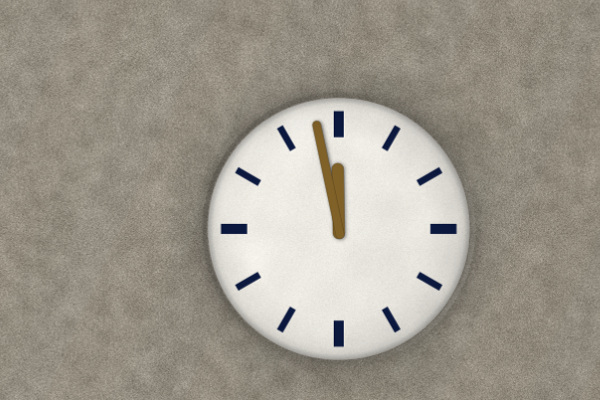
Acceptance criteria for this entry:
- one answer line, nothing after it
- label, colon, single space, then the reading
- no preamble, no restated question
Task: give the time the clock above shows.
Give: 11:58
